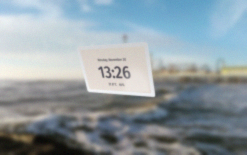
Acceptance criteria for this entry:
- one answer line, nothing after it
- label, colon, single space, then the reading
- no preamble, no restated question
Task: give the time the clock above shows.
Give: 13:26
